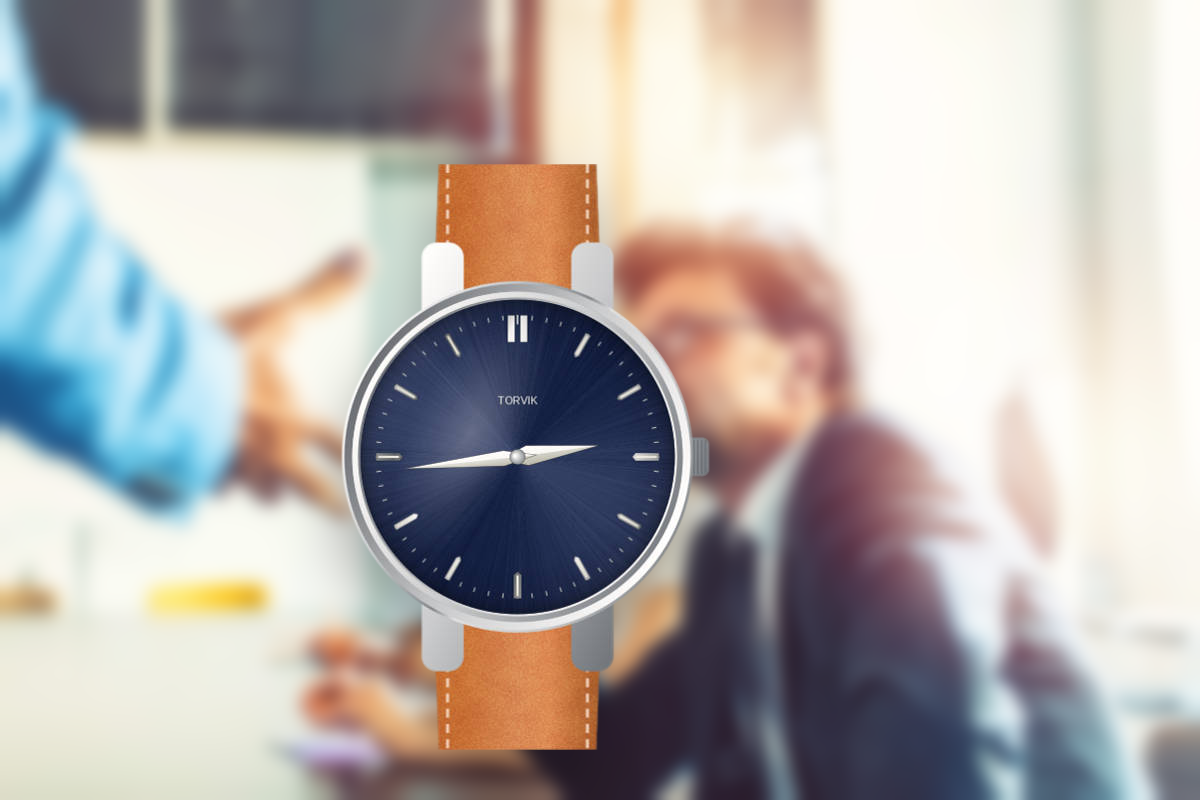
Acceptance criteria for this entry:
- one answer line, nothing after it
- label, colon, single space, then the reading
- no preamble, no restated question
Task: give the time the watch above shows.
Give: 2:44
